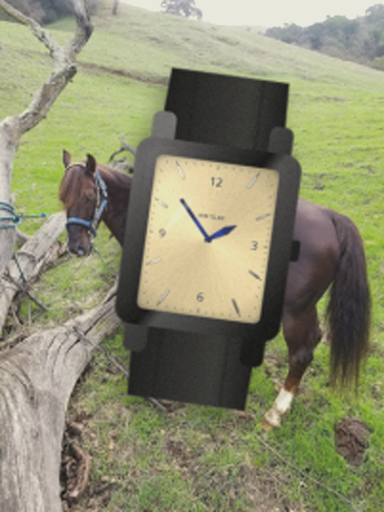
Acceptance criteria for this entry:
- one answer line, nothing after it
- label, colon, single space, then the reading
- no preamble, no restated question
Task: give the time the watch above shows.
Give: 1:53
